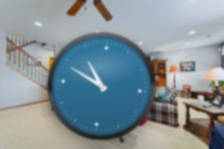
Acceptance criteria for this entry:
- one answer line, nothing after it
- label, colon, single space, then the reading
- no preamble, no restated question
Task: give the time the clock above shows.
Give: 10:49
